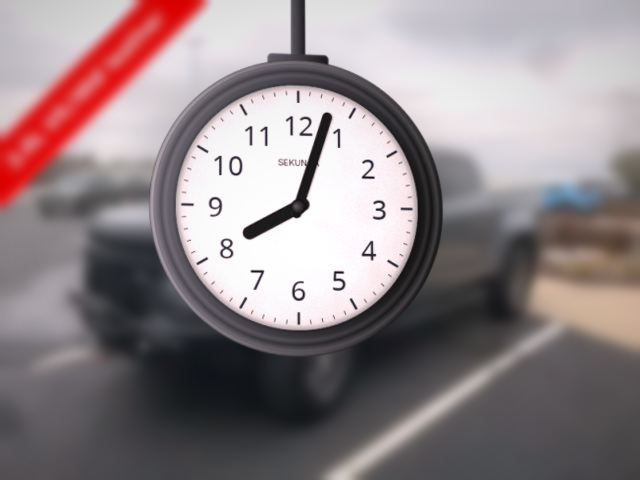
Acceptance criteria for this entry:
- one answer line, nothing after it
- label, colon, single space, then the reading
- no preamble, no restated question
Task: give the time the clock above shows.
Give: 8:03
